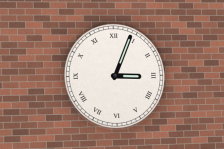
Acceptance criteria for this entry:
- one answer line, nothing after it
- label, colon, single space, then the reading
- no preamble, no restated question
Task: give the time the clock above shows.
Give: 3:04
